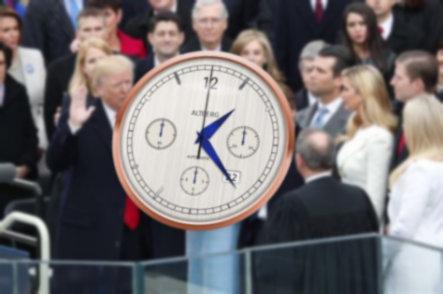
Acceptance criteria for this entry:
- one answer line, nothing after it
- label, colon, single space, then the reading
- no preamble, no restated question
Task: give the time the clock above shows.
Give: 1:23
